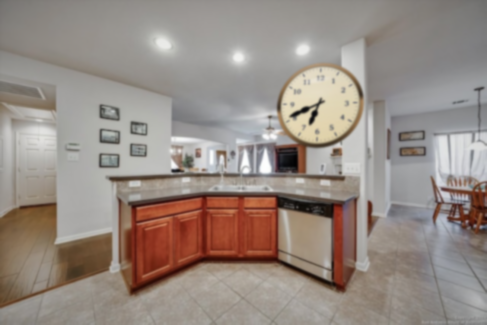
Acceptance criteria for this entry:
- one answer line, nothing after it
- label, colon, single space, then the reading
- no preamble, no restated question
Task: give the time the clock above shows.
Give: 6:41
